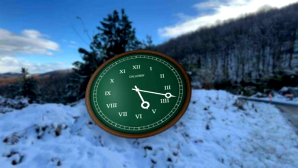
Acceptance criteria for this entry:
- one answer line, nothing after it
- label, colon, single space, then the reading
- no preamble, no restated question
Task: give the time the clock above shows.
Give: 5:18
